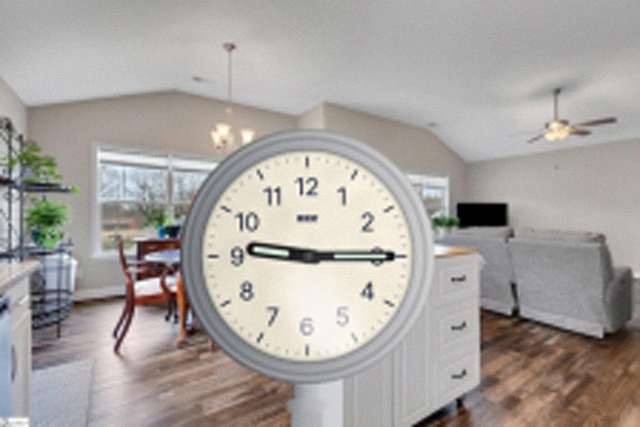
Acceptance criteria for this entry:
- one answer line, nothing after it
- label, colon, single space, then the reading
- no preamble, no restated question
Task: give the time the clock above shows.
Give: 9:15
